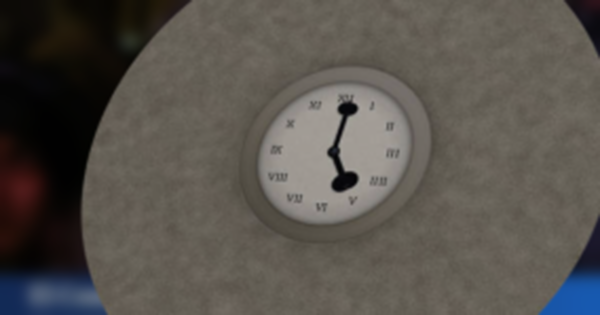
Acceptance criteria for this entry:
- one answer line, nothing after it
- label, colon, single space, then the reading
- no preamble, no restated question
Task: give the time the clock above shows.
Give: 5:01
